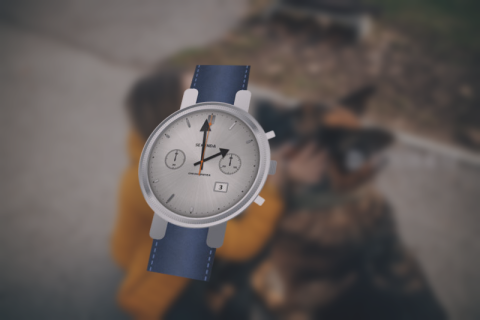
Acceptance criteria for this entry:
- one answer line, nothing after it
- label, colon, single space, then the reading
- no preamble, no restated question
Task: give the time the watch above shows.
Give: 1:59
